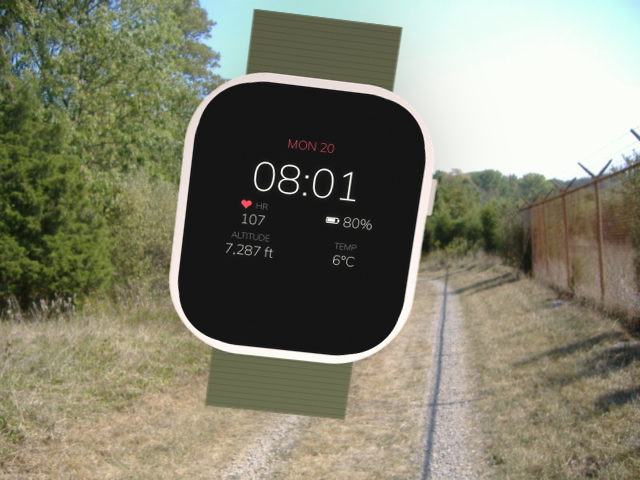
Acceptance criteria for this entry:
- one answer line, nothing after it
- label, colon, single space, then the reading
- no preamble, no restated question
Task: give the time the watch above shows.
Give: 8:01
